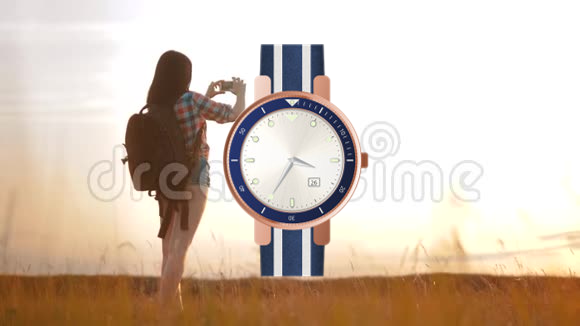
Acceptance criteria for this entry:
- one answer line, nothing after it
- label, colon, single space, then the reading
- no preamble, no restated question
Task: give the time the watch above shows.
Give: 3:35
